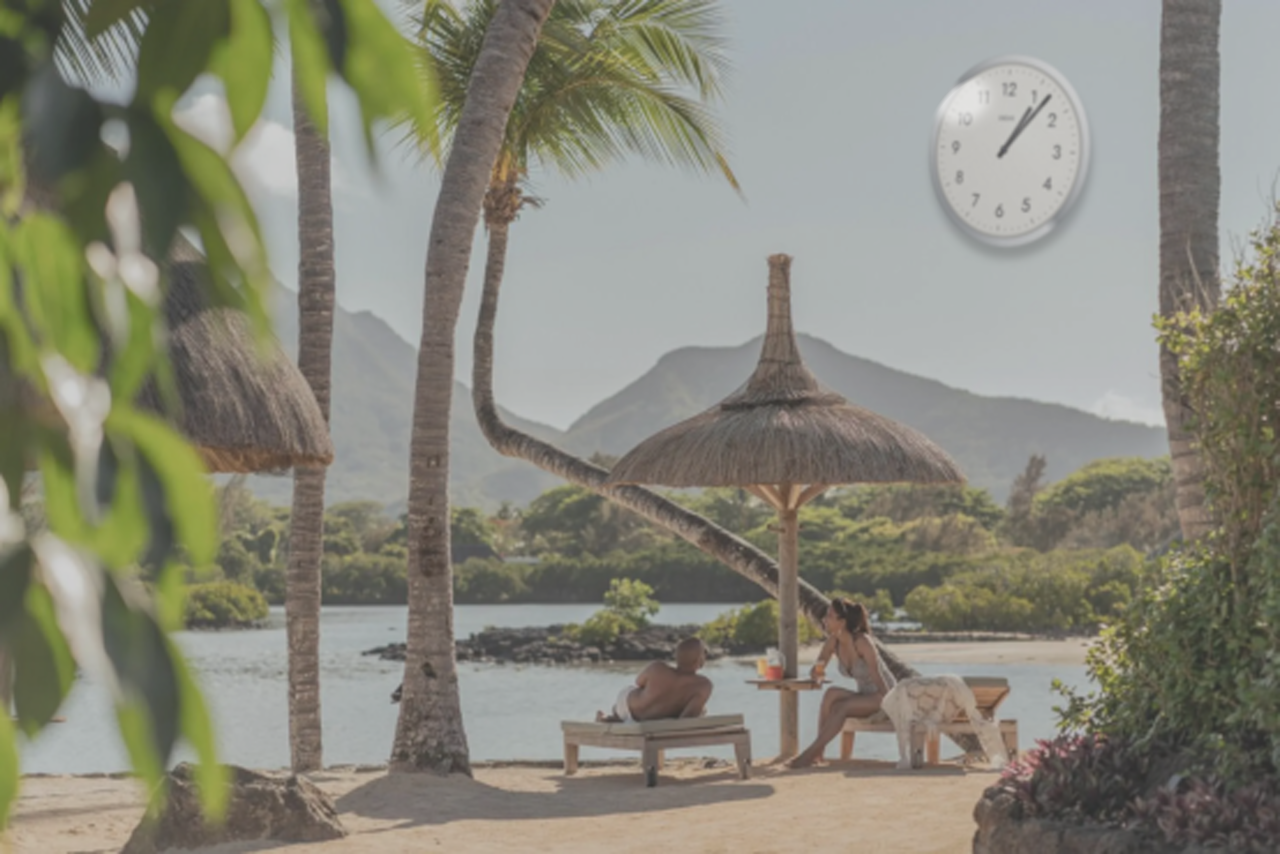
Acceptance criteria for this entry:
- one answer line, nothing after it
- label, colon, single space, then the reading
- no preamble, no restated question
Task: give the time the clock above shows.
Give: 1:07
